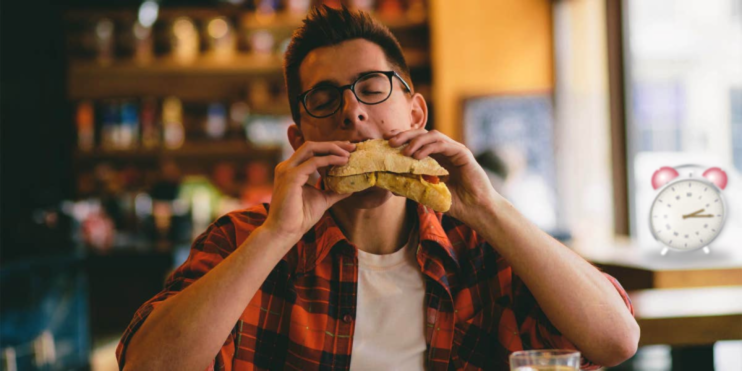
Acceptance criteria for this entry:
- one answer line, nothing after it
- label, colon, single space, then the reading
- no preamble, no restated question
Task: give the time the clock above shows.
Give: 2:15
